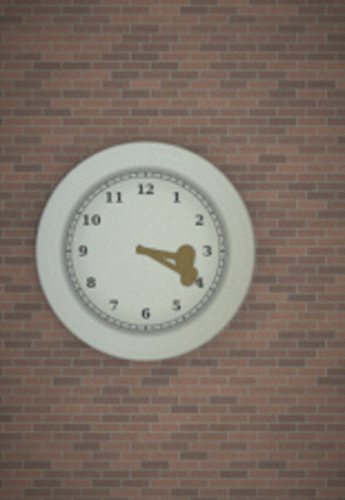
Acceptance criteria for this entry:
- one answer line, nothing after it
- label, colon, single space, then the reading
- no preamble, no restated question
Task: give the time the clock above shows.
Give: 3:20
